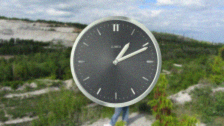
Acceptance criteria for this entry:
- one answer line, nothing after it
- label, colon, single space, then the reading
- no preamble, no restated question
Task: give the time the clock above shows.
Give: 1:11
